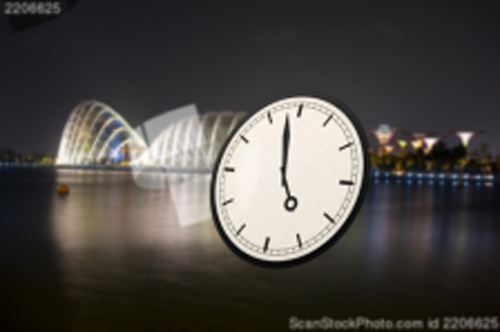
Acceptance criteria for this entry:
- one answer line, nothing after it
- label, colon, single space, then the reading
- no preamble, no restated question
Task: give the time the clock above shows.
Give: 4:58
